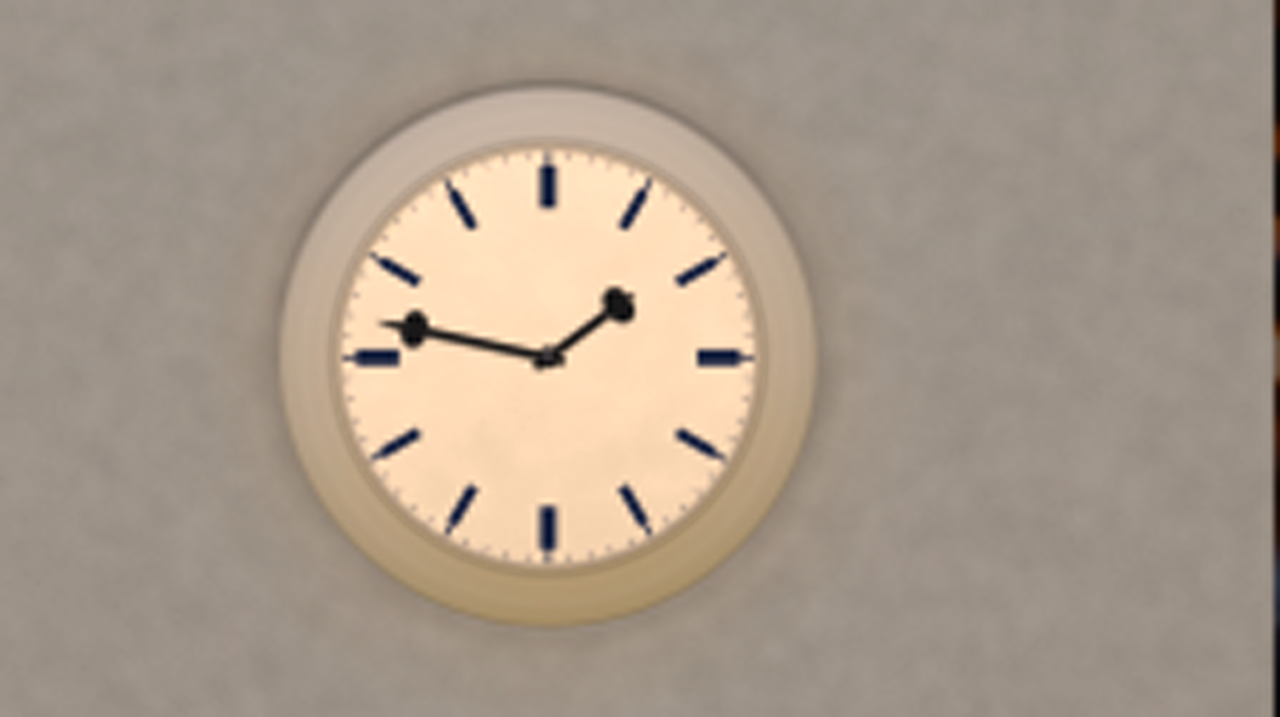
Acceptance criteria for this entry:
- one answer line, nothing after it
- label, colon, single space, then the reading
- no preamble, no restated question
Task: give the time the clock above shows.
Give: 1:47
